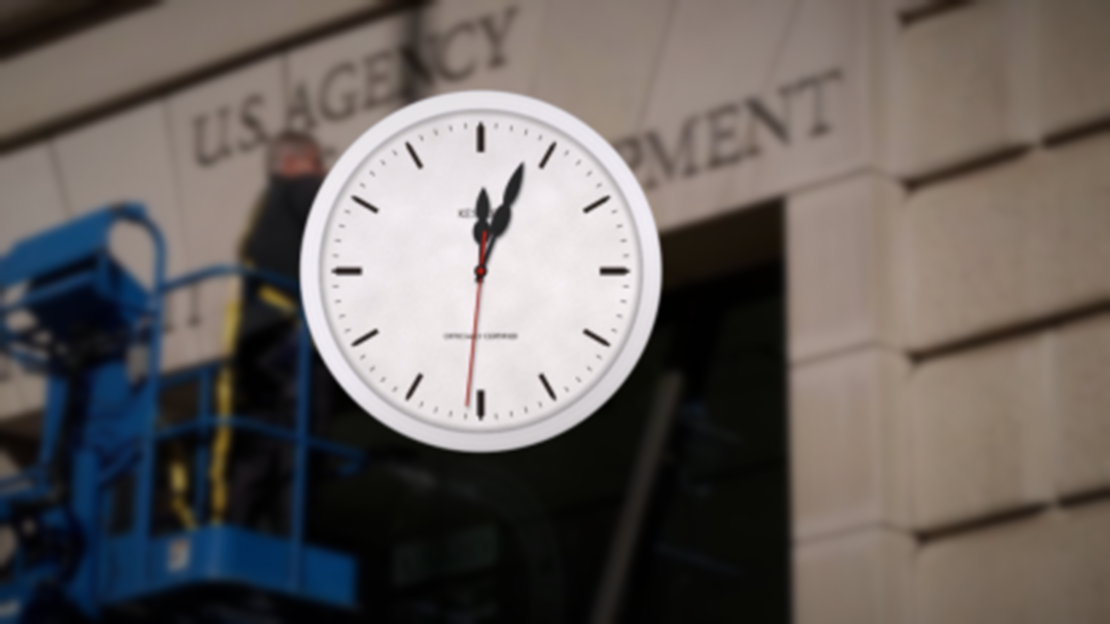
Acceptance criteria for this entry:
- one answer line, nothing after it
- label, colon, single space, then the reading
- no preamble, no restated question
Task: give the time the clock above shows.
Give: 12:03:31
